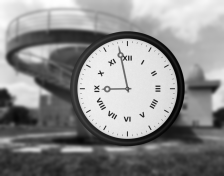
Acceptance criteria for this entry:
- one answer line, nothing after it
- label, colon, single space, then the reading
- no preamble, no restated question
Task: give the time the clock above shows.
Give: 8:58
